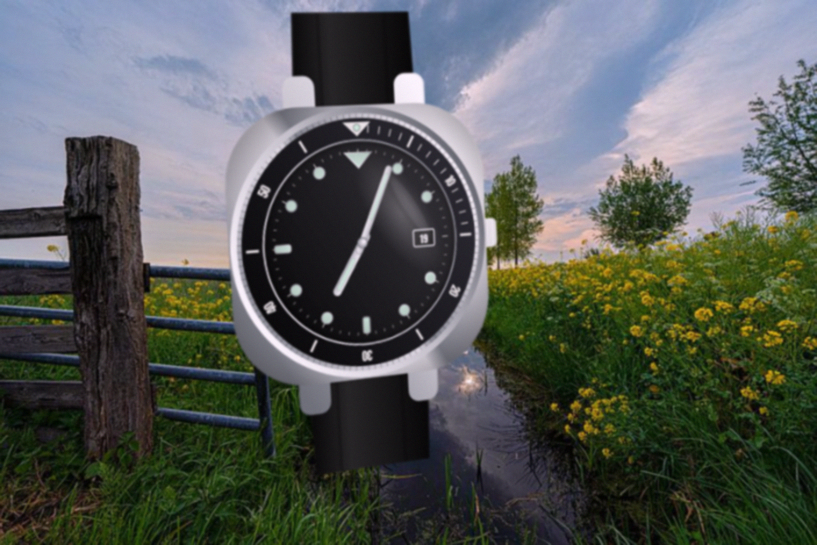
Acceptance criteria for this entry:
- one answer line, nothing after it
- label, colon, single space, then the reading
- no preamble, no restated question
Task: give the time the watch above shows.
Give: 7:04
